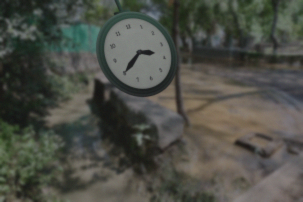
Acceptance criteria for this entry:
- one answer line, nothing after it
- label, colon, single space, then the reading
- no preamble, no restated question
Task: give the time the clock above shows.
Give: 3:40
